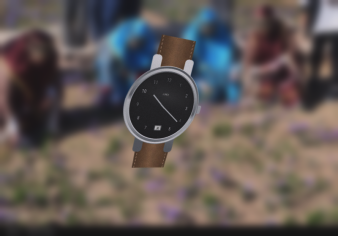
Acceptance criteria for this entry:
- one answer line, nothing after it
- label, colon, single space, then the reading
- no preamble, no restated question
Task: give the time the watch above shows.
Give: 10:21
